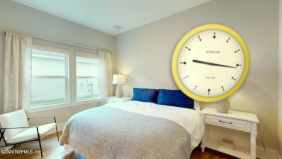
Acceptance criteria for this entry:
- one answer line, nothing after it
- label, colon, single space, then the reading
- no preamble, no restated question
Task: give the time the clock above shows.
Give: 9:16
